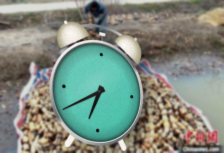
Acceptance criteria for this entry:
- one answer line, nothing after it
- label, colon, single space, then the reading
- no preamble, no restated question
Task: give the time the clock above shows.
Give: 6:40
